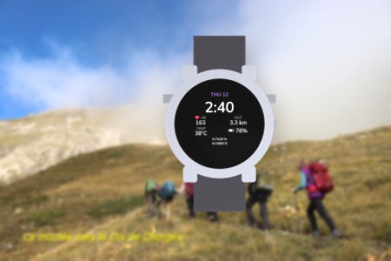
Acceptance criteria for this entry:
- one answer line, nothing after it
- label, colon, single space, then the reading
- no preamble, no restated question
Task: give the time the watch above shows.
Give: 2:40
